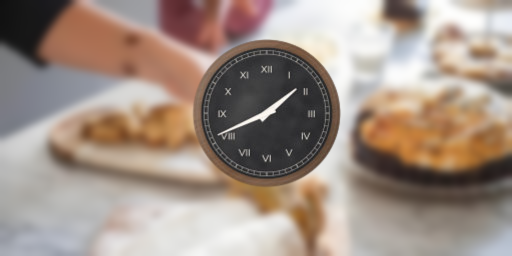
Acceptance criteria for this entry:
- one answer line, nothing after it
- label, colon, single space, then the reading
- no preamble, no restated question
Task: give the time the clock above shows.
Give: 1:41
